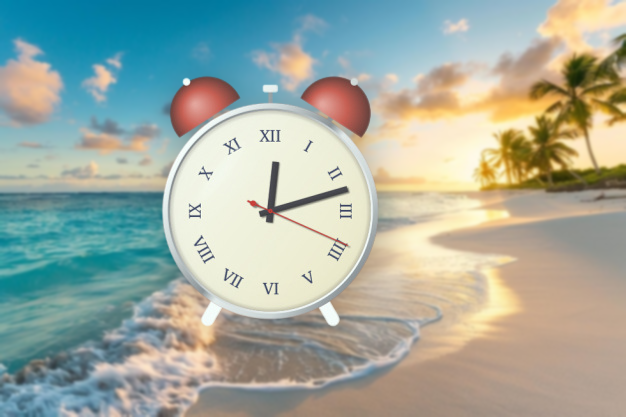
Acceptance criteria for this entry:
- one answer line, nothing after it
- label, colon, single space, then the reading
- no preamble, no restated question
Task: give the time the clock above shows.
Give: 12:12:19
